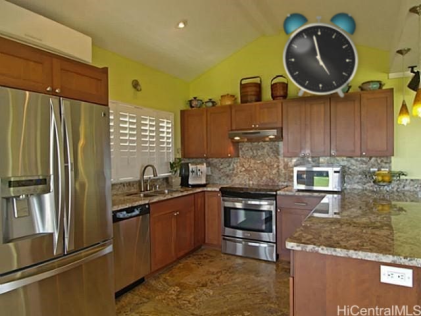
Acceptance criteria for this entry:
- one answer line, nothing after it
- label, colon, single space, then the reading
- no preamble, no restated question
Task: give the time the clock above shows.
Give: 4:58
